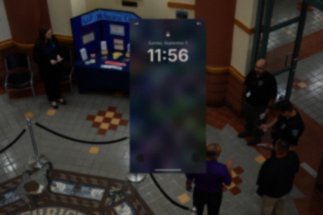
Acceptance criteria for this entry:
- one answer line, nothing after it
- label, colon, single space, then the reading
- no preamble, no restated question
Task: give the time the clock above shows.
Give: 11:56
